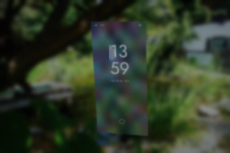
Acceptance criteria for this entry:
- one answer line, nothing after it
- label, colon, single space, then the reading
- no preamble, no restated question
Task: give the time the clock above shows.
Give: 13:59
